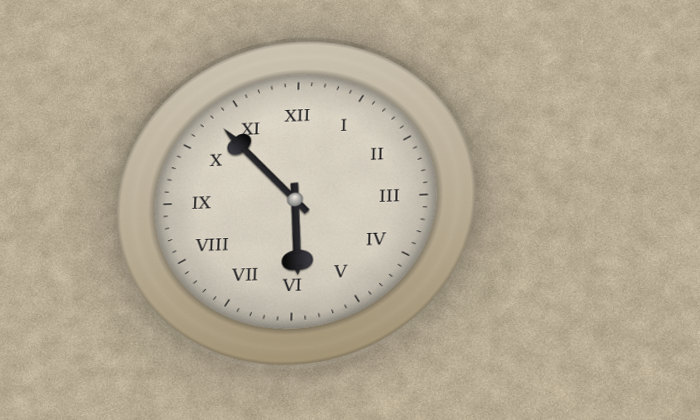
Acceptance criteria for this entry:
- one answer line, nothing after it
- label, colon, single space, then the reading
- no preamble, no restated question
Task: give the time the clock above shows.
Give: 5:53
